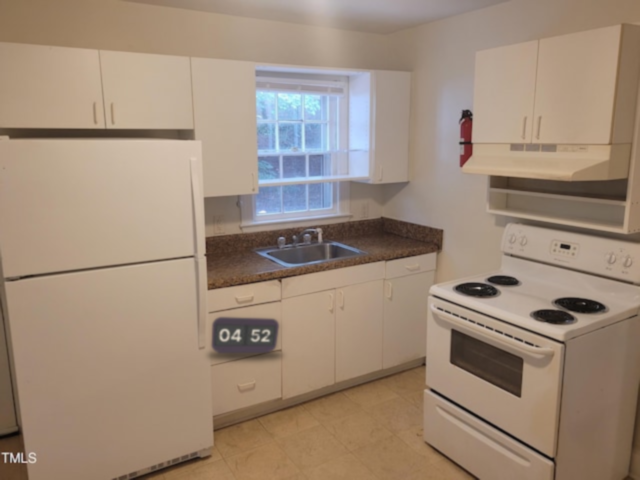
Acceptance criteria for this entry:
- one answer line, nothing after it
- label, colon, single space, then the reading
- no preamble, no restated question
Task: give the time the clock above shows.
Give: 4:52
